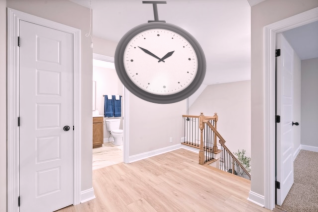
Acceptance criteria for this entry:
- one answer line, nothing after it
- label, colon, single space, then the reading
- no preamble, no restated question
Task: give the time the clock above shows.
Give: 1:51
